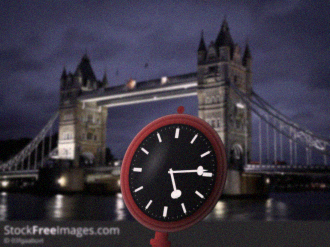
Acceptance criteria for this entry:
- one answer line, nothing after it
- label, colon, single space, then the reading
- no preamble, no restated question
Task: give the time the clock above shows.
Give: 5:14
